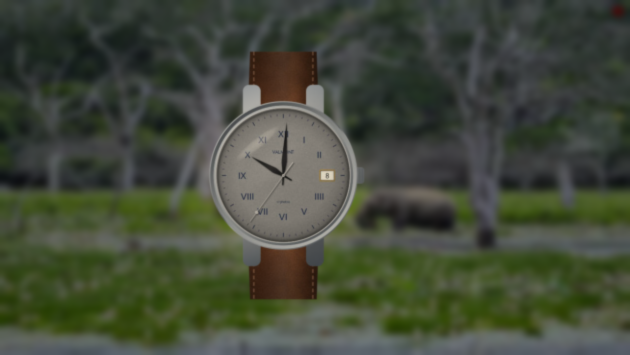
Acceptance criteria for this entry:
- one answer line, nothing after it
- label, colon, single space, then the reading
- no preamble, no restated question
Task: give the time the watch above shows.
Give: 10:00:36
